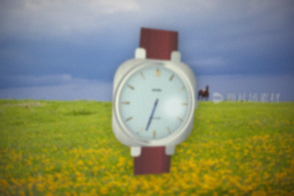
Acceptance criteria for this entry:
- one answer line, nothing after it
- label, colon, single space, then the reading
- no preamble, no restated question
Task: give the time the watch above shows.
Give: 6:33
